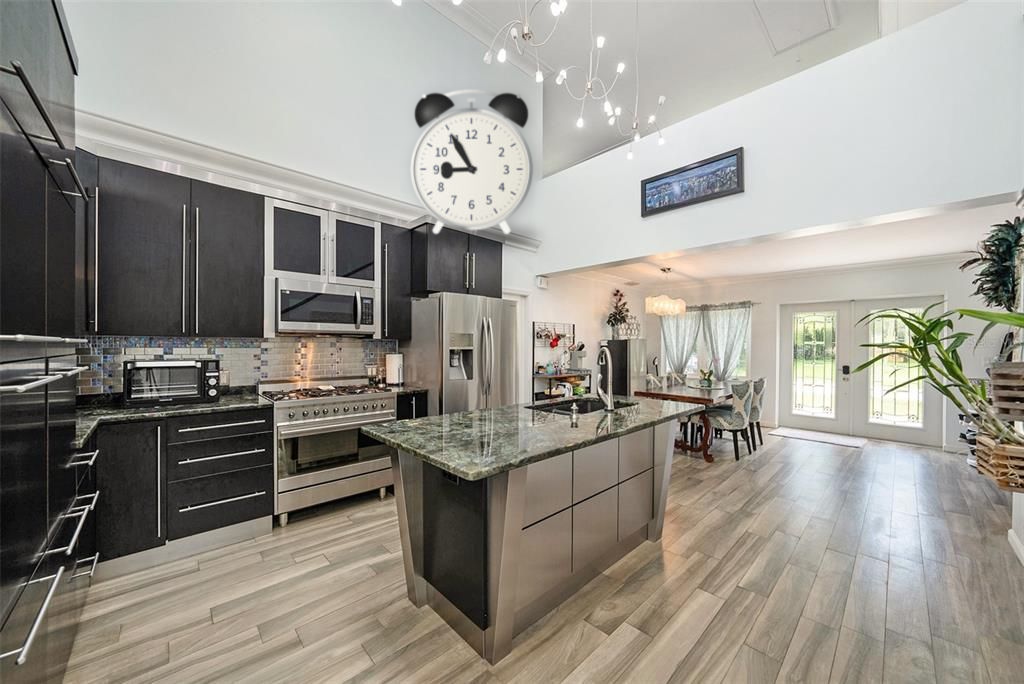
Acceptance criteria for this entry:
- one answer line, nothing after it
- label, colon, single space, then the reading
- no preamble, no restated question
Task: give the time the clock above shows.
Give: 8:55
